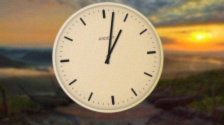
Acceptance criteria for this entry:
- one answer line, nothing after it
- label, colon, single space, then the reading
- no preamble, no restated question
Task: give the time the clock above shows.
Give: 1:02
